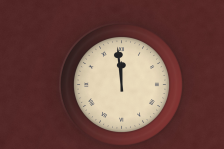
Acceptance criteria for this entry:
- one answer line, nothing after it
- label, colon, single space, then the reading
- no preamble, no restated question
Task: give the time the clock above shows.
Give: 11:59
